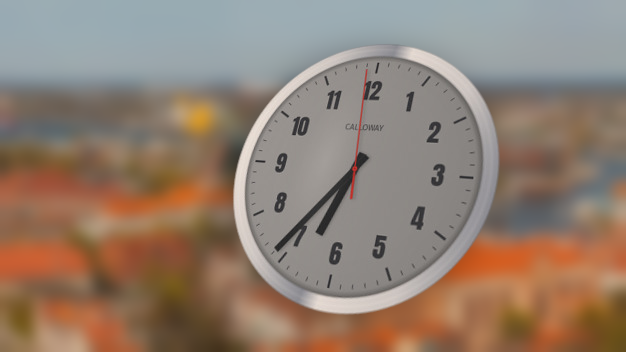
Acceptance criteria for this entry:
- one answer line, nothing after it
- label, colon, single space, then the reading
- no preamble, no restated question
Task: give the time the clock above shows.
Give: 6:35:59
